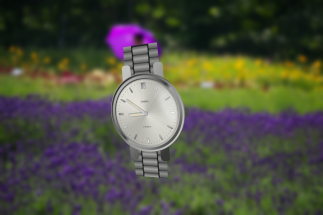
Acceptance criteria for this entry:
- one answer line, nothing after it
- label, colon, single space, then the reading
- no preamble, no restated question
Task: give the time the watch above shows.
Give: 8:51
